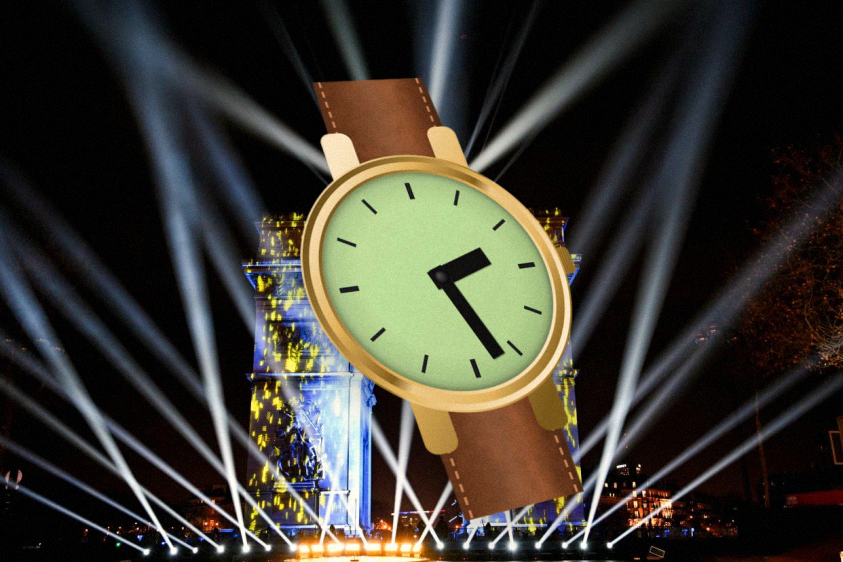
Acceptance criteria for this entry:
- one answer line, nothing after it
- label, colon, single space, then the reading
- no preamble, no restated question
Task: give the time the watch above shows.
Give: 2:27
